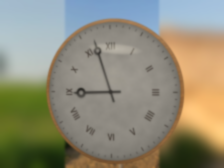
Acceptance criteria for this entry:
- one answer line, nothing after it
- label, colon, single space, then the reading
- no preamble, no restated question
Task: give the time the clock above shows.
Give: 8:57
